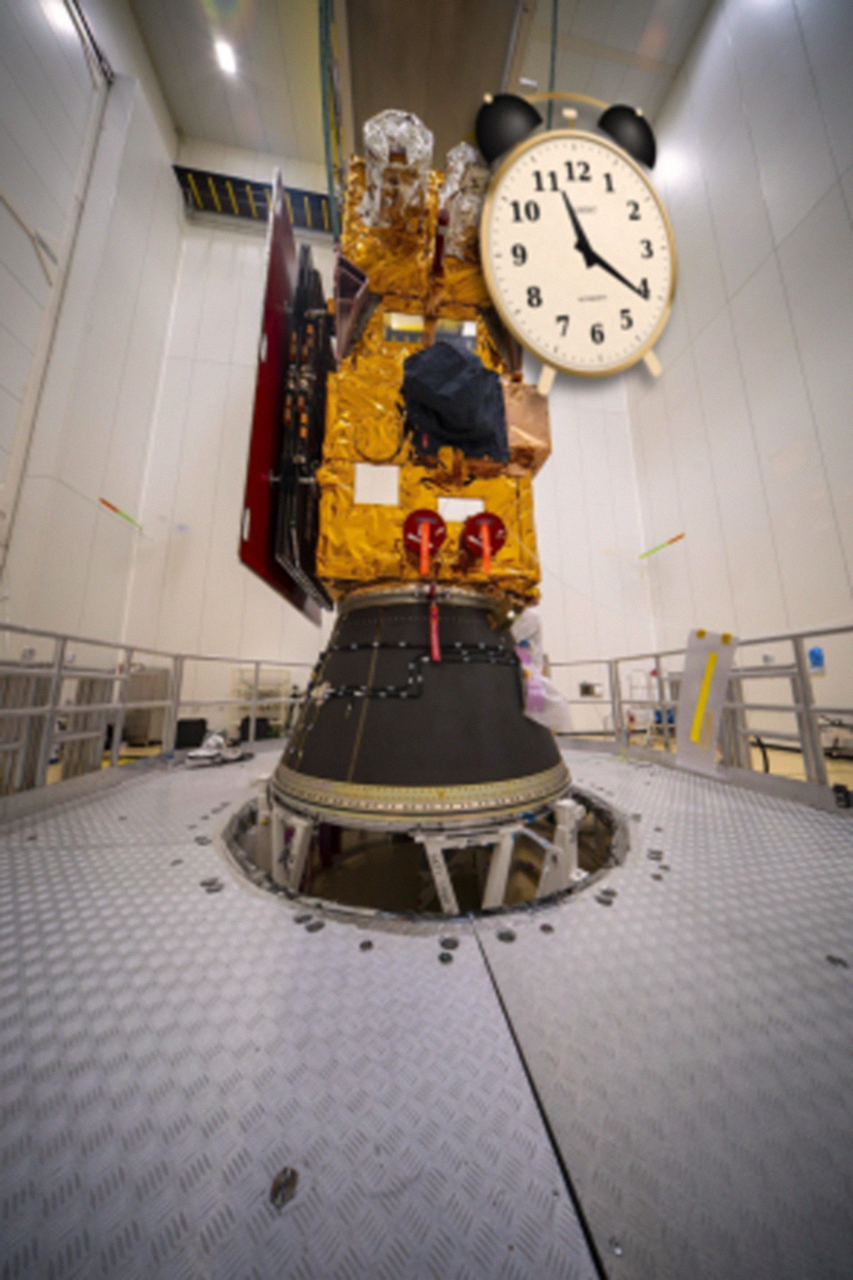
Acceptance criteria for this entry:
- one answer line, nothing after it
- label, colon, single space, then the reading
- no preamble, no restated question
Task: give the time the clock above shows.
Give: 11:21
